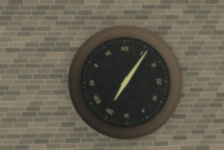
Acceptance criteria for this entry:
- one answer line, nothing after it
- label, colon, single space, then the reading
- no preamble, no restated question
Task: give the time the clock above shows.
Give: 7:06
